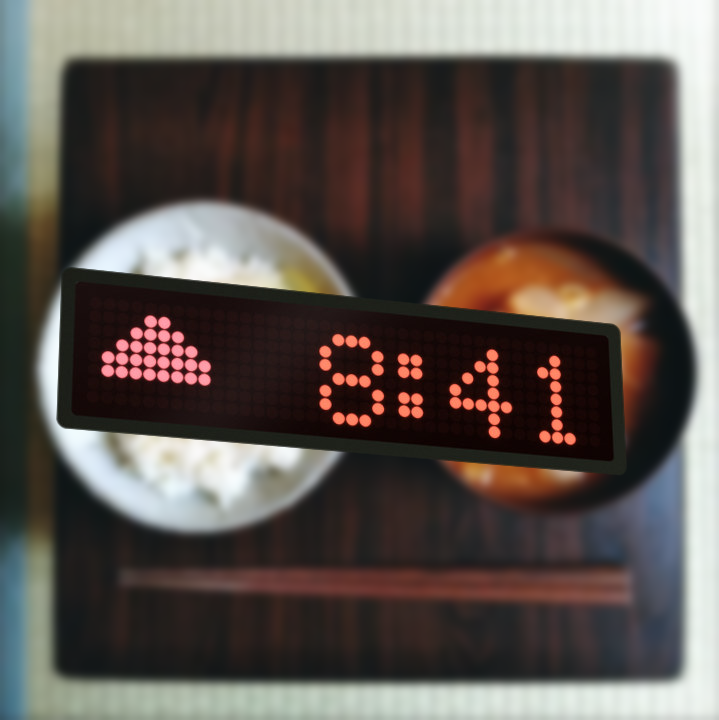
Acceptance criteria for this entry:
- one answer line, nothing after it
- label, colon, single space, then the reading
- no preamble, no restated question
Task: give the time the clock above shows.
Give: 8:41
